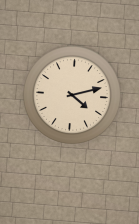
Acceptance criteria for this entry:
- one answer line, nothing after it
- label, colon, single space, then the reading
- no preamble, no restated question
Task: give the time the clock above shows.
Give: 4:12
